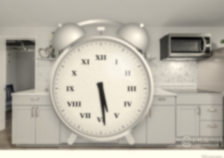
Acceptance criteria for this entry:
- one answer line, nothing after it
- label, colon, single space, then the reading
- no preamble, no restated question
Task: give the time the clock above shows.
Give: 5:29
